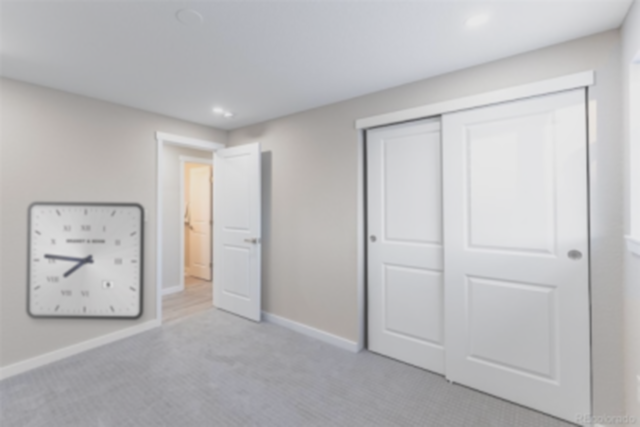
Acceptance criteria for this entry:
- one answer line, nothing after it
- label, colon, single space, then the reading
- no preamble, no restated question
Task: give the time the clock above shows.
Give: 7:46
